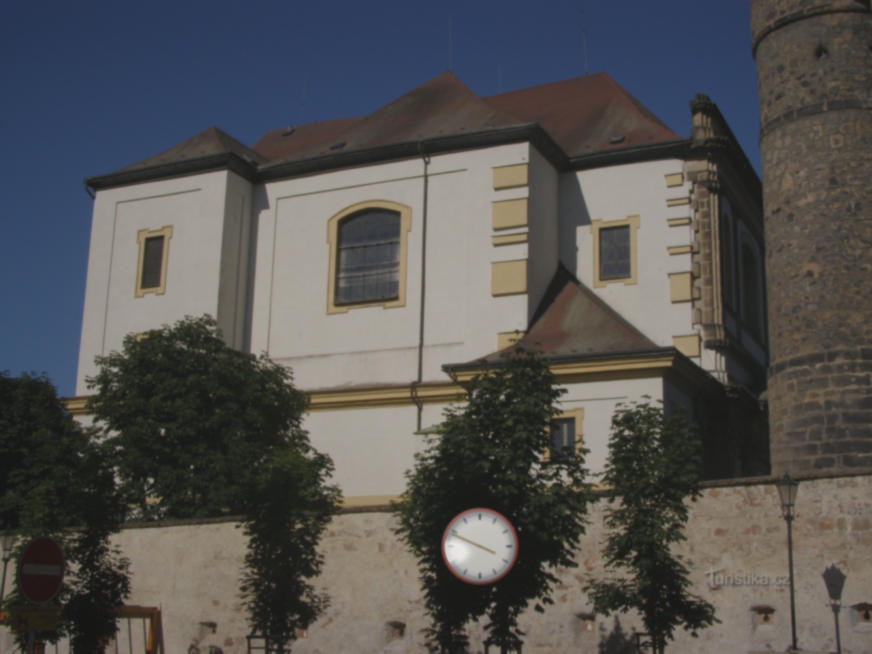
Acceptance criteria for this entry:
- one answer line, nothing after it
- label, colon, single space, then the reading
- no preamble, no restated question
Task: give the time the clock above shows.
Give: 3:49
